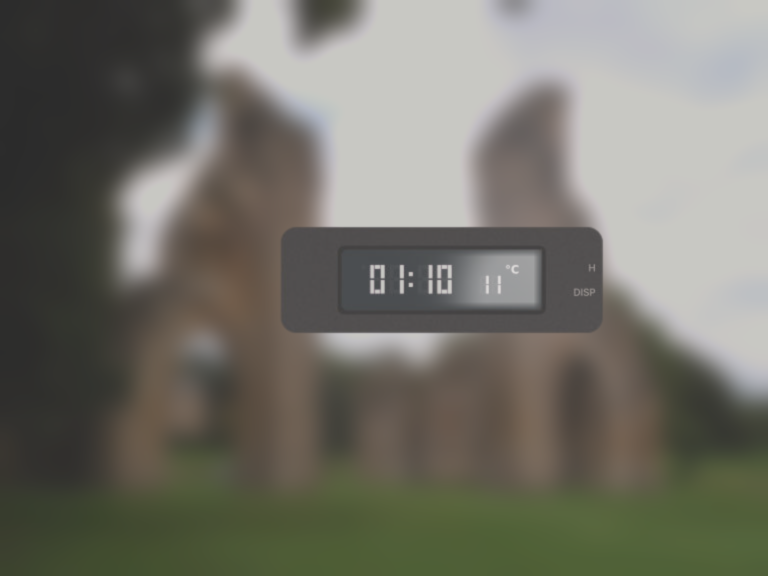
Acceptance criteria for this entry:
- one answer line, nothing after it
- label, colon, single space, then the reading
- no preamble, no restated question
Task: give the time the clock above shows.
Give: 1:10
